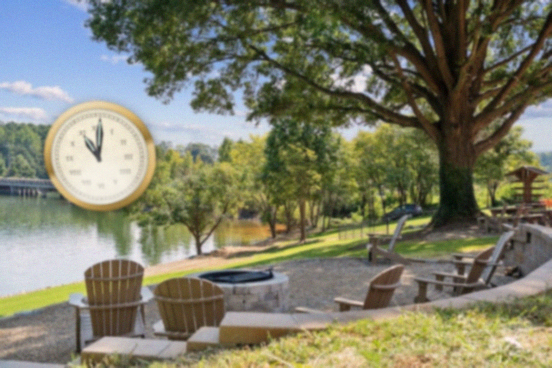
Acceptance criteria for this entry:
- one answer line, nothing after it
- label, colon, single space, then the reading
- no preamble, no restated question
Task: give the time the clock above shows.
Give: 11:01
